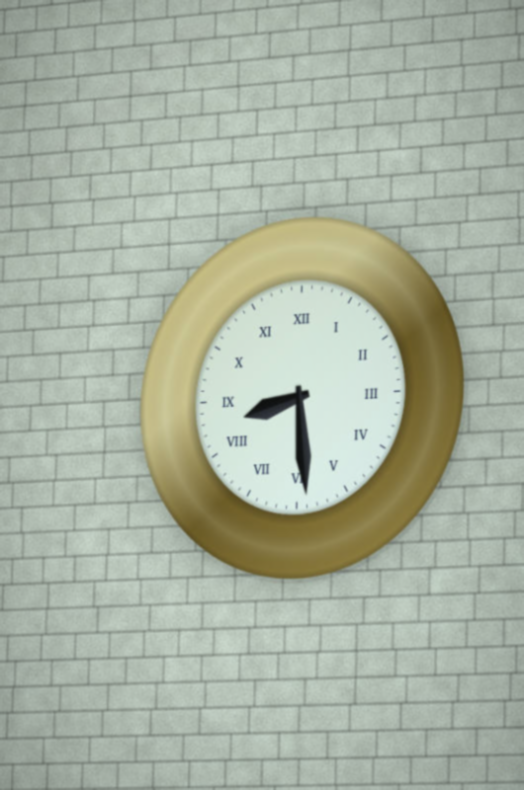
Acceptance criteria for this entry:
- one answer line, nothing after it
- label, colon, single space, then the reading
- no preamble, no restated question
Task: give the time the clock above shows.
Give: 8:29
